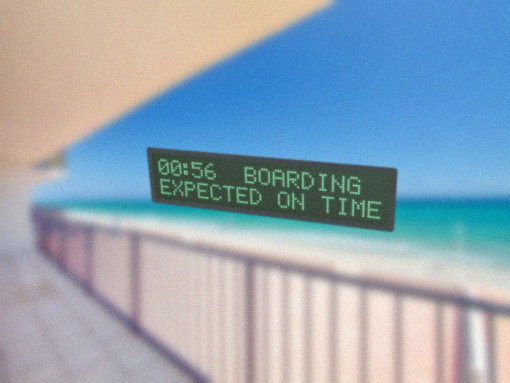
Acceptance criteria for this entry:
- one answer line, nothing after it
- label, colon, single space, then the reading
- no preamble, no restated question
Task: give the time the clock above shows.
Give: 0:56
